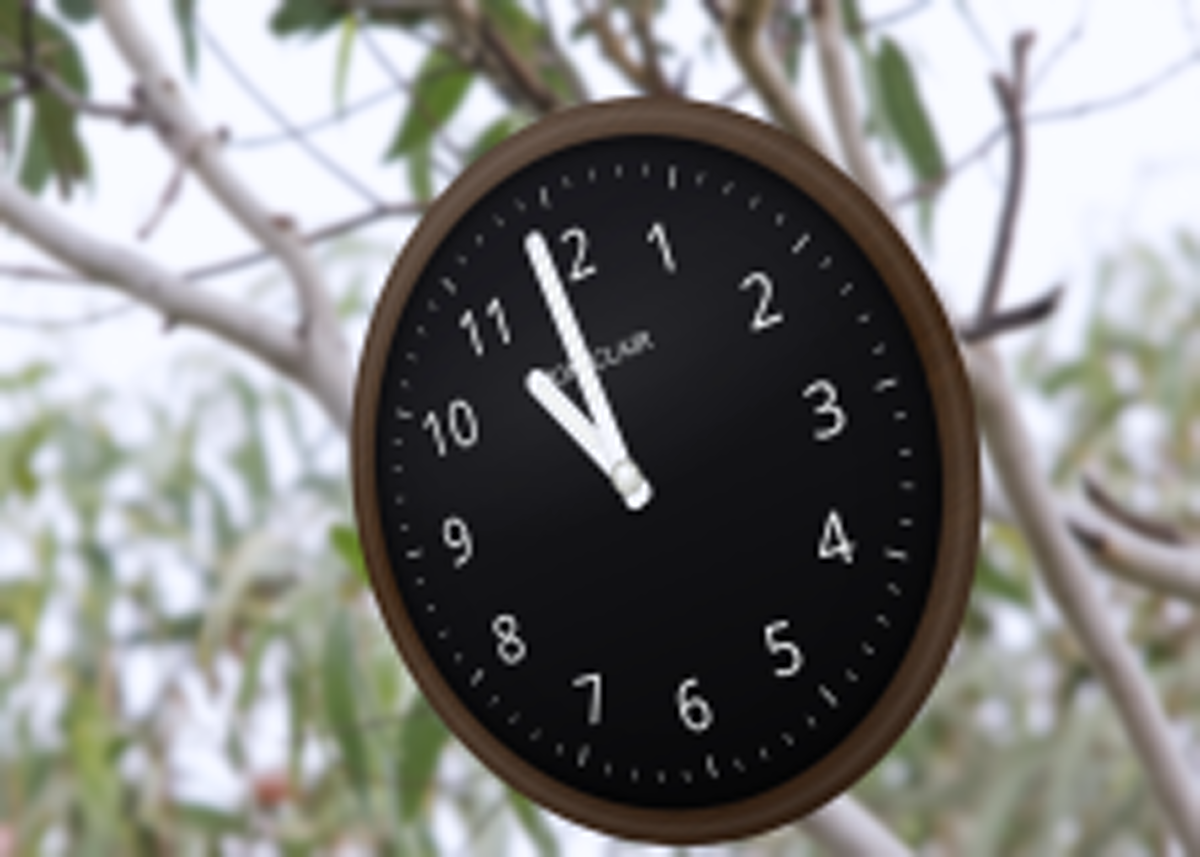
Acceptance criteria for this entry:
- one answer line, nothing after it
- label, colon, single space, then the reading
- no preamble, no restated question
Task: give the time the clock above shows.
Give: 10:59
